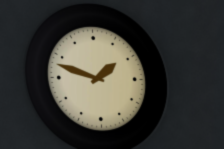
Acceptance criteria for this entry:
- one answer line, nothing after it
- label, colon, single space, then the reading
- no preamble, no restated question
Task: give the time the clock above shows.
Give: 1:48
